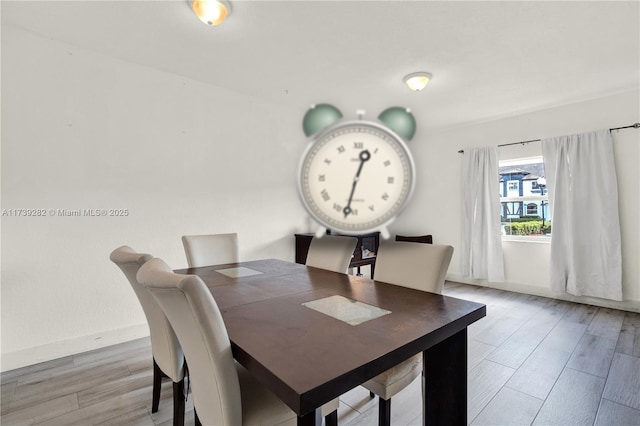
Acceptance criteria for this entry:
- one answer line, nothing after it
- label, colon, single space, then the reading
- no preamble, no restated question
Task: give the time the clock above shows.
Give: 12:32
